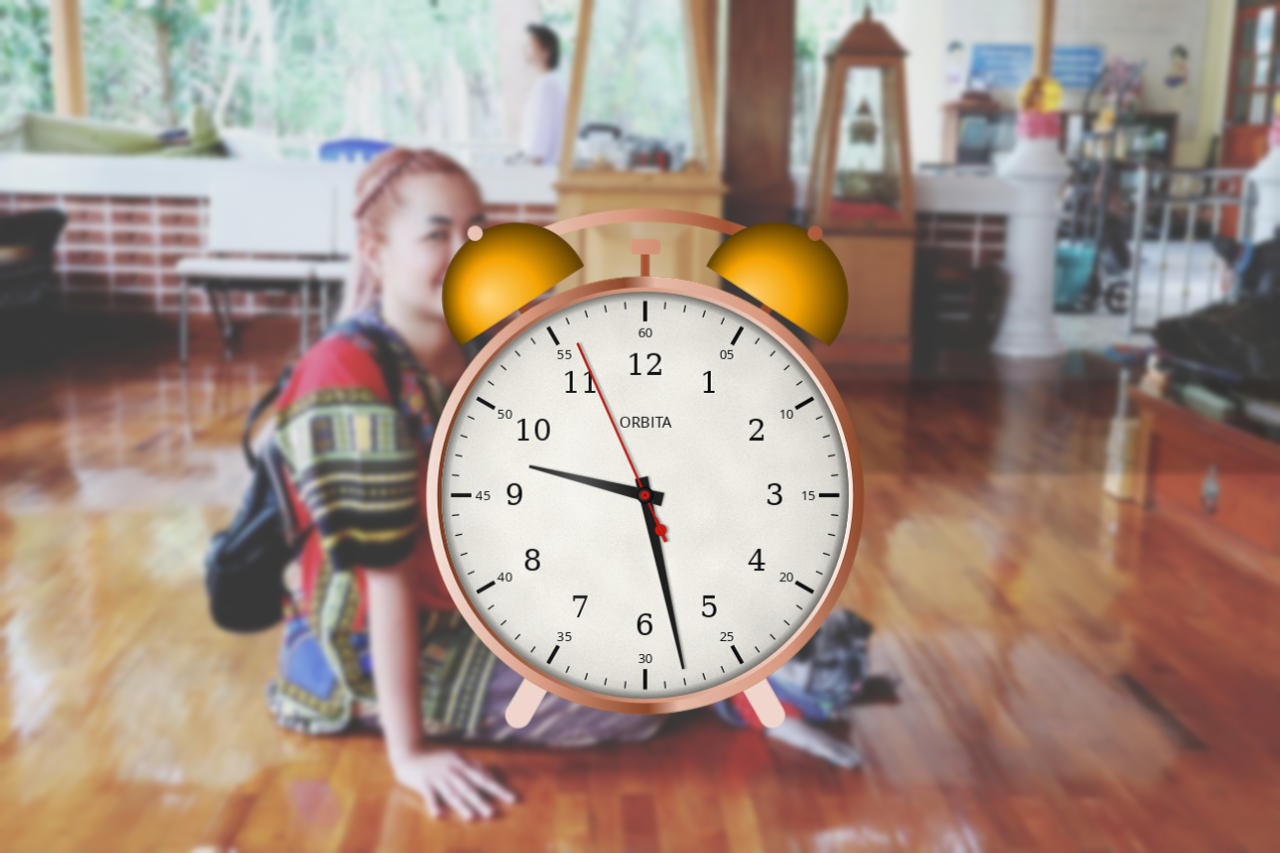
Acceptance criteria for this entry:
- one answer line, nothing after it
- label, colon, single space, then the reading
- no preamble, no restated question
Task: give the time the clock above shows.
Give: 9:27:56
